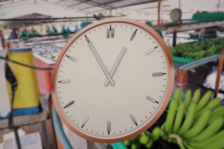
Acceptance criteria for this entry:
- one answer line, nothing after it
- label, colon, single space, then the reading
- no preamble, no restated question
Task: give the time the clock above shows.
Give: 12:55
